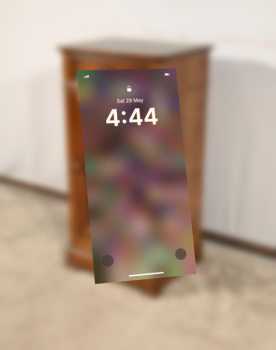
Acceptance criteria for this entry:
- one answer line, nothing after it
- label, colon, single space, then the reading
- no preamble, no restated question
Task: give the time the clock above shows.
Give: 4:44
